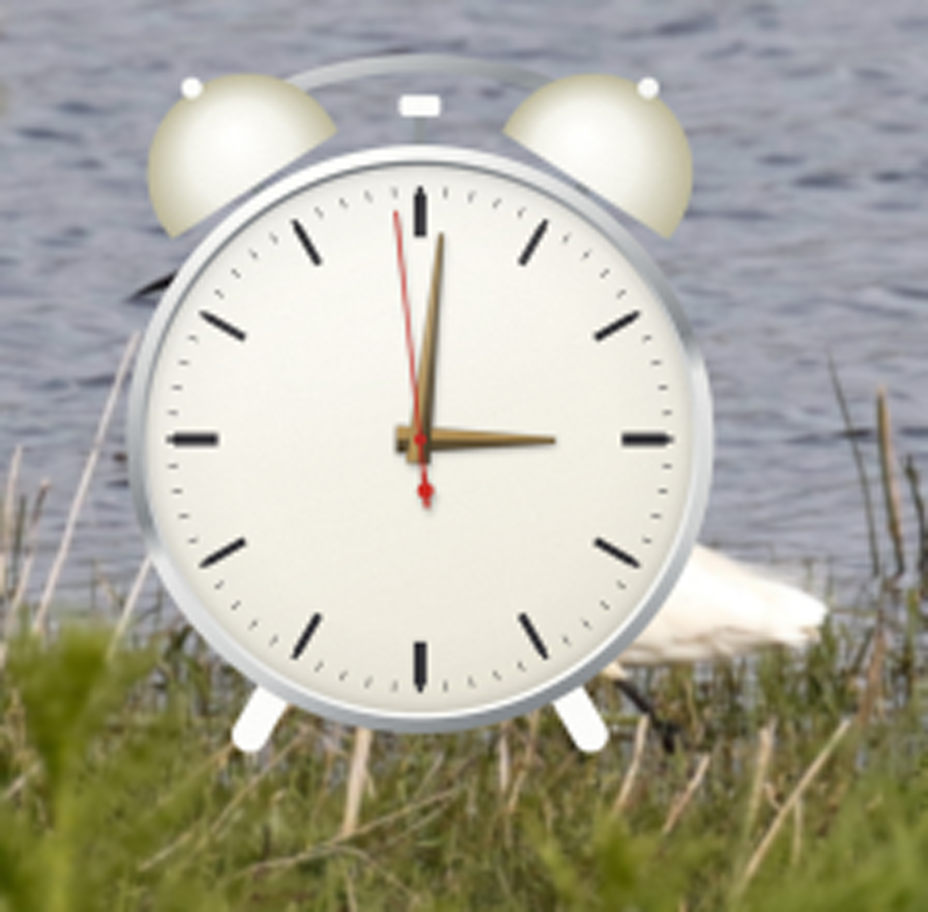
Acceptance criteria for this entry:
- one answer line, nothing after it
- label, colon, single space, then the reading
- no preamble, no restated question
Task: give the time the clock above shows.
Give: 3:00:59
